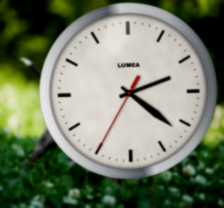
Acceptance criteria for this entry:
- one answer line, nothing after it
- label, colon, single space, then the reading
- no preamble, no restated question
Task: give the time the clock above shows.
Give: 2:21:35
